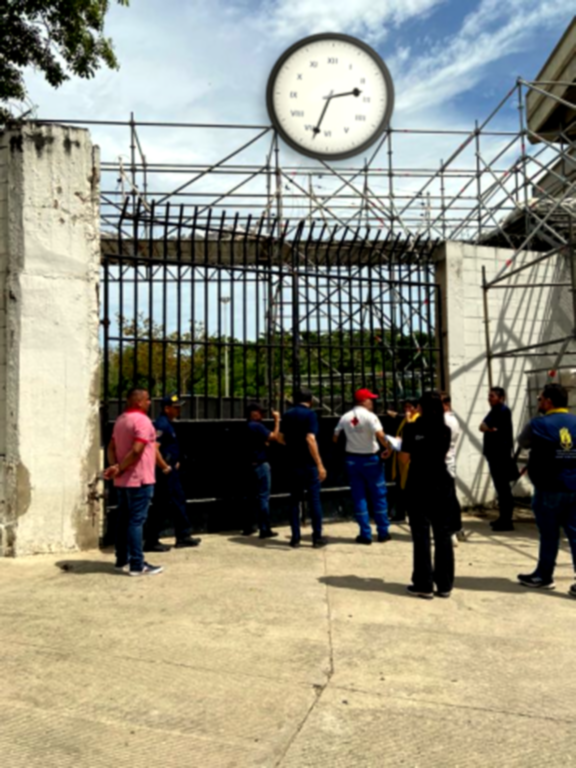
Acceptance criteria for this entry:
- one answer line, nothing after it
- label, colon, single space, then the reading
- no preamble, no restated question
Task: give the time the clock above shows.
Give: 2:33
